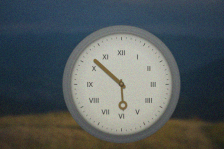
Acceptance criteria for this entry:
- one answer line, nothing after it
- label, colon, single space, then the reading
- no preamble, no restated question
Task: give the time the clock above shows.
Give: 5:52
